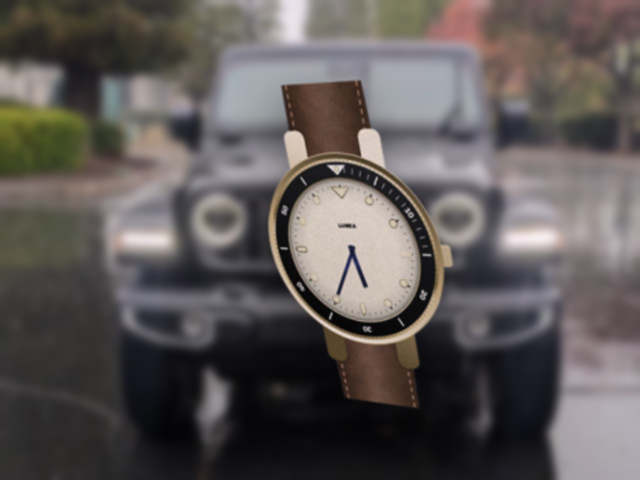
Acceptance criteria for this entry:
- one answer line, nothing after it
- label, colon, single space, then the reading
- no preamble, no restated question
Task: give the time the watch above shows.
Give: 5:35
